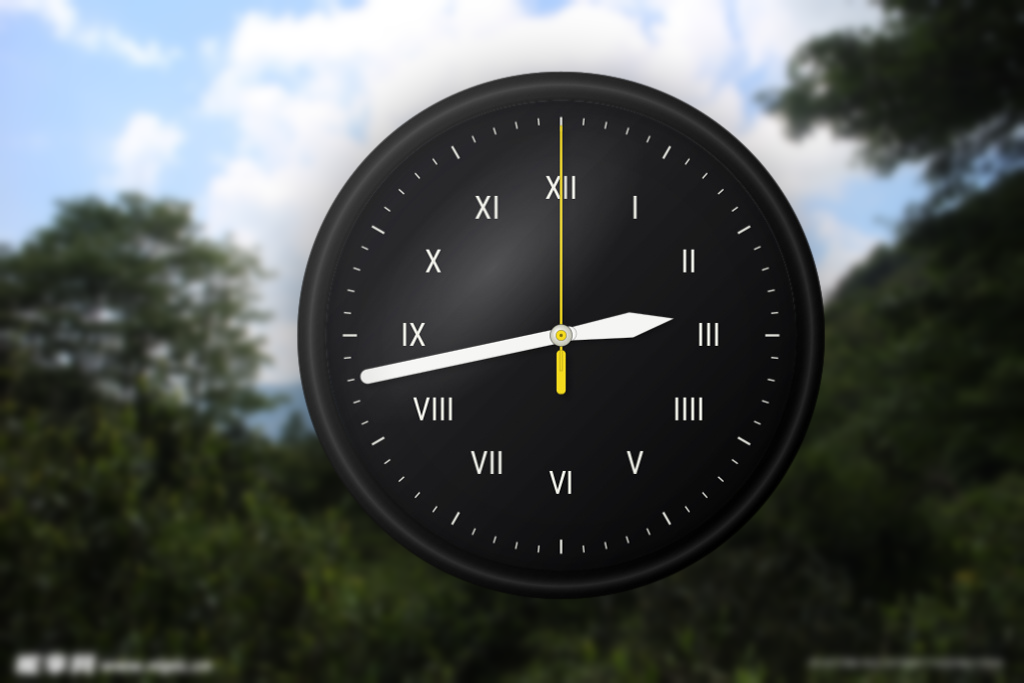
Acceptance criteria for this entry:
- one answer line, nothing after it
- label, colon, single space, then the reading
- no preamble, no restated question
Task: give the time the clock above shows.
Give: 2:43:00
